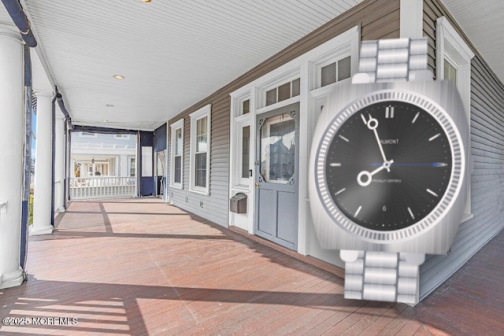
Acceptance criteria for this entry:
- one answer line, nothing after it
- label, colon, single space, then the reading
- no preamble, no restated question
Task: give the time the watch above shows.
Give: 7:56:15
